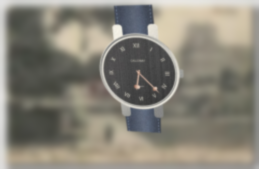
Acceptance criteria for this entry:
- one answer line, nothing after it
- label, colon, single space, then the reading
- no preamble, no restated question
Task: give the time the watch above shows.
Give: 6:23
